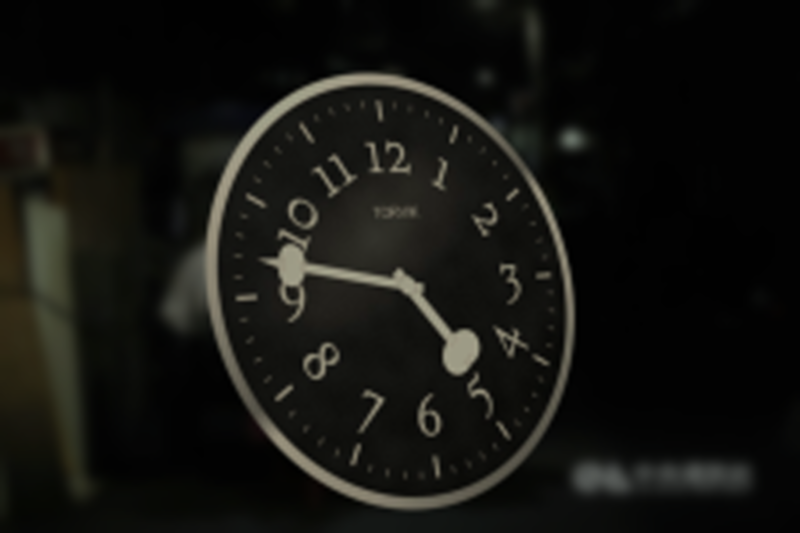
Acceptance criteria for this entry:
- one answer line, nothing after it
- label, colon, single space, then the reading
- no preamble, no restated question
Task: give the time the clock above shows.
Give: 4:47
